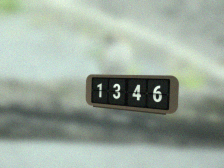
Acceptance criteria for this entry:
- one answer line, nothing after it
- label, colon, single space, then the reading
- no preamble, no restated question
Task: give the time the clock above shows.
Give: 13:46
